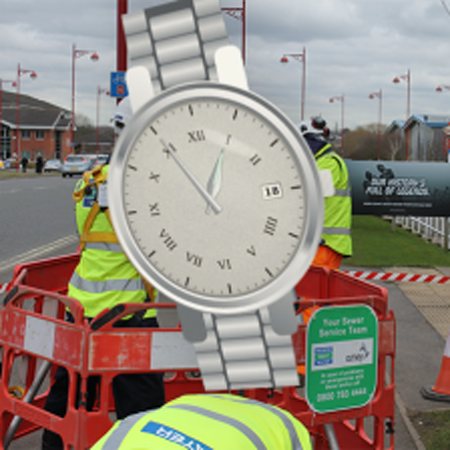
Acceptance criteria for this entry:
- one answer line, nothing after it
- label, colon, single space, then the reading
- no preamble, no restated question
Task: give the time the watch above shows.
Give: 12:55
